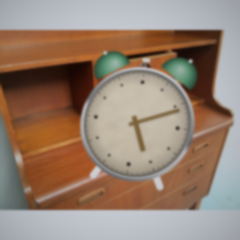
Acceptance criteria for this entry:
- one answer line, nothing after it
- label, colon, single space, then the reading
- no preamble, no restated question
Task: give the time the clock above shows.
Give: 5:11
